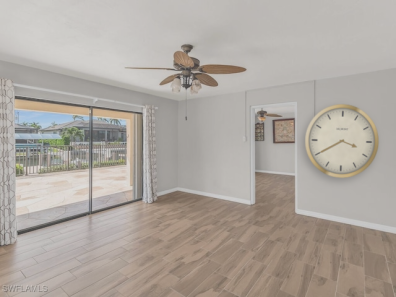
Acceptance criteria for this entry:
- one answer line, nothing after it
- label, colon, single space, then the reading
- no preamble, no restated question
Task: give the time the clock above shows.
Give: 3:40
